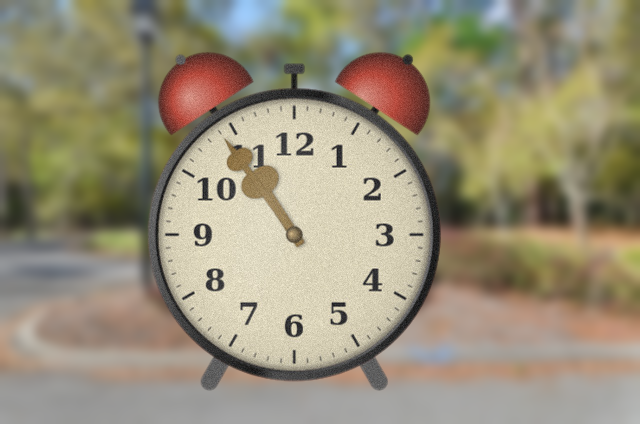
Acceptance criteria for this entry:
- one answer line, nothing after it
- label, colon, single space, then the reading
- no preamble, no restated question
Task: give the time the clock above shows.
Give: 10:54
